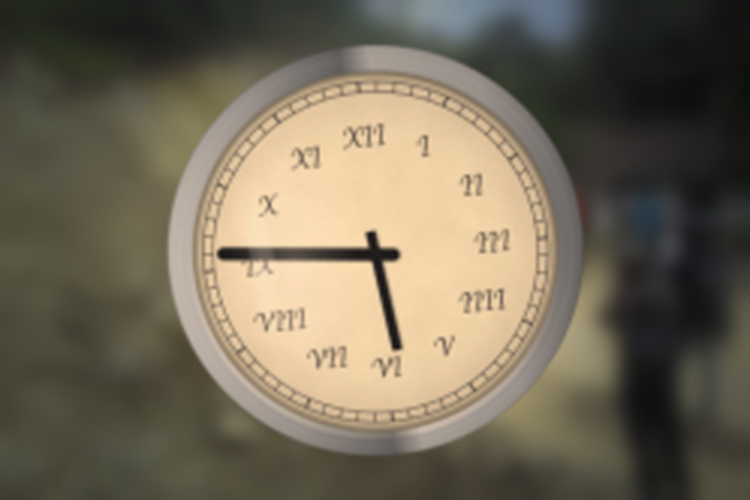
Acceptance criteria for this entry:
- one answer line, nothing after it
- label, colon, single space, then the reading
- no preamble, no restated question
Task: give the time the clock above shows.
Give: 5:46
